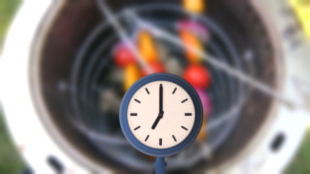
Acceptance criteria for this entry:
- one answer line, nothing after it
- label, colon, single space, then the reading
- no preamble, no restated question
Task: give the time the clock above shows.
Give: 7:00
